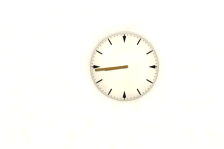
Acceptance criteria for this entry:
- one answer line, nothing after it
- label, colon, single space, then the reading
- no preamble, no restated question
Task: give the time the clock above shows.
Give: 8:44
